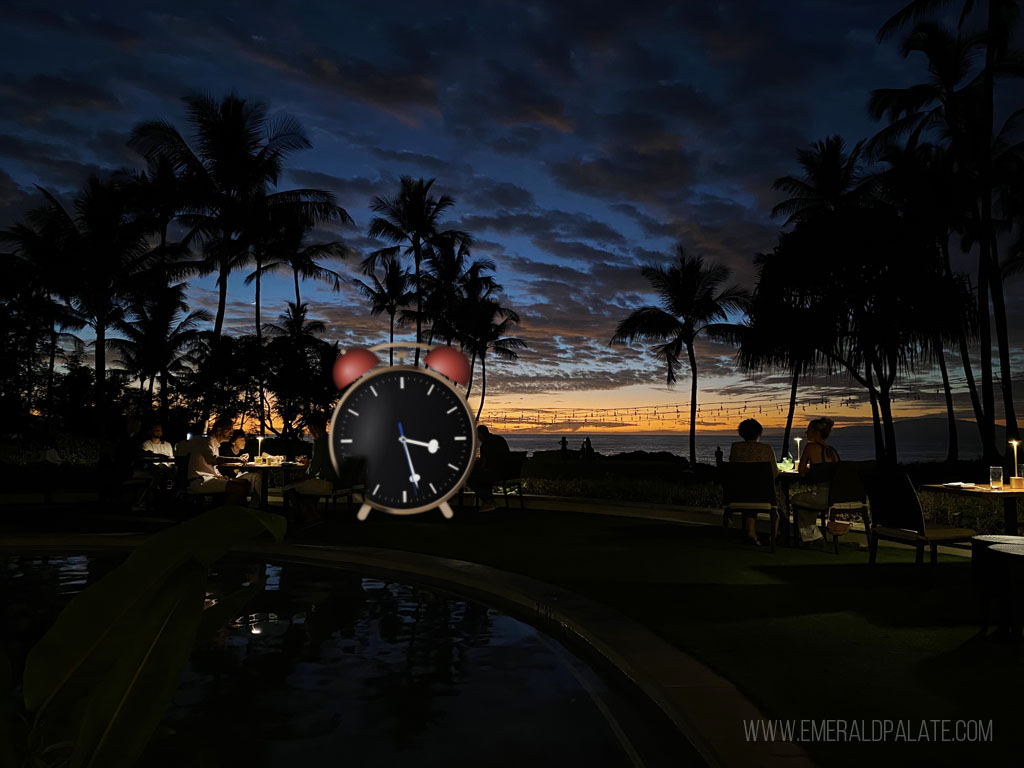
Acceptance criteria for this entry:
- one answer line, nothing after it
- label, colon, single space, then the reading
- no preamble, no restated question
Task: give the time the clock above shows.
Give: 3:27:28
